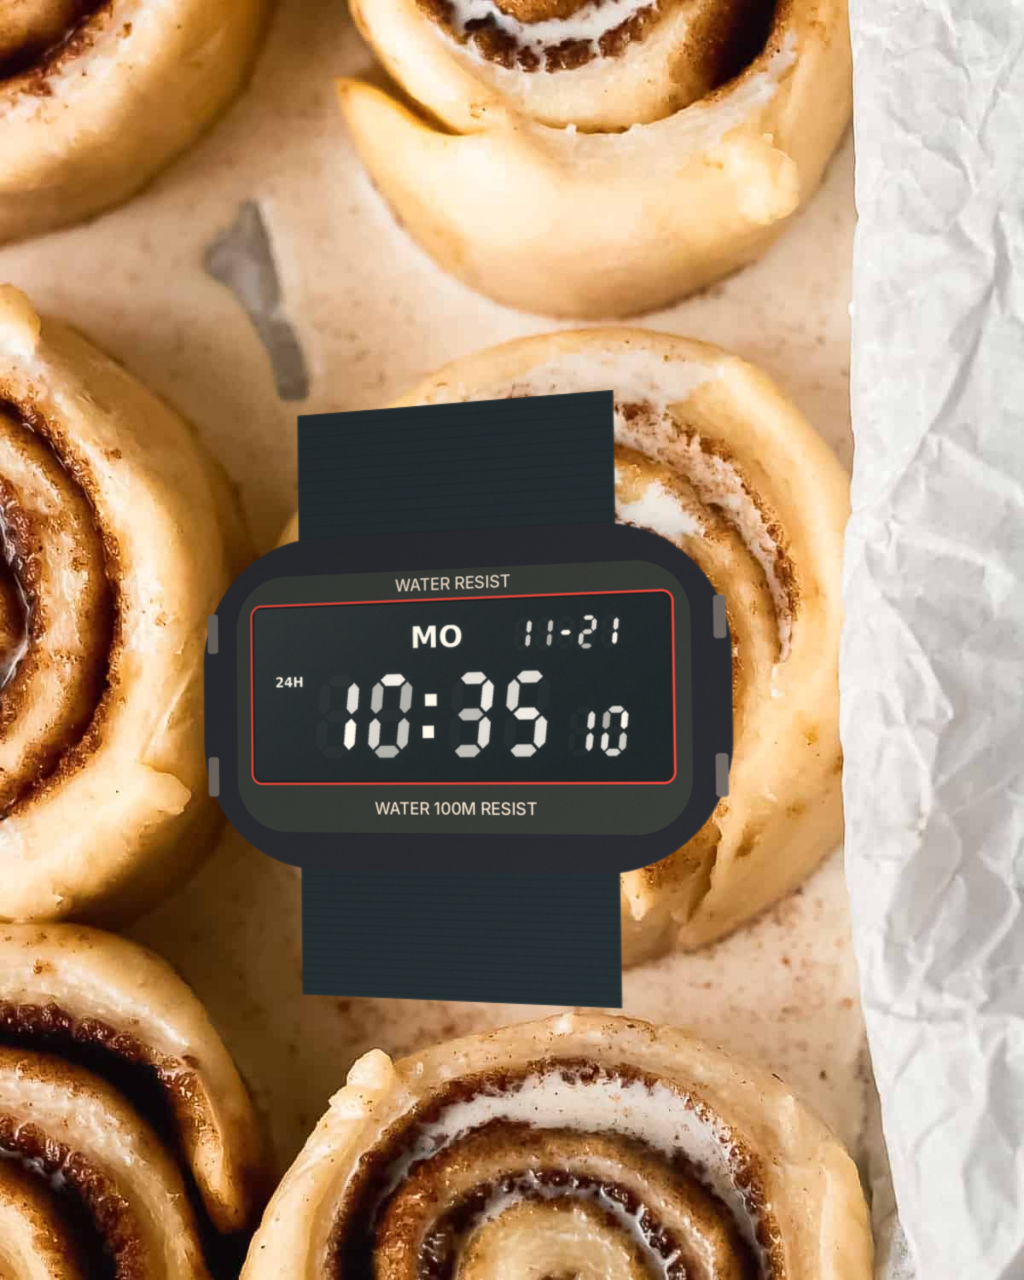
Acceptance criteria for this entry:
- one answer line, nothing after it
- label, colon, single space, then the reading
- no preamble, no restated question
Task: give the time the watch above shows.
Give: 10:35:10
